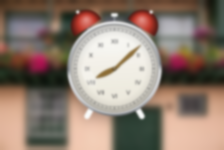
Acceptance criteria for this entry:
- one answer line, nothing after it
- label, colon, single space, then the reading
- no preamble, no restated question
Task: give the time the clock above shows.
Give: 8:08
